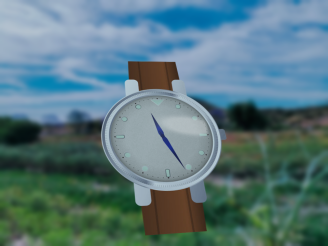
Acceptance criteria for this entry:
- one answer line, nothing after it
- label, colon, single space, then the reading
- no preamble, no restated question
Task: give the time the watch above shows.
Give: 11:26
